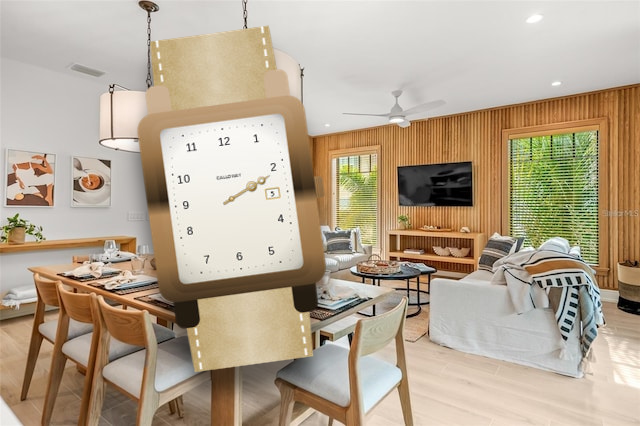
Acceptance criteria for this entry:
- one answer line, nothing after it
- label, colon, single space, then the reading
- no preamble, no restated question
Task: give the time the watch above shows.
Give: 2:11
